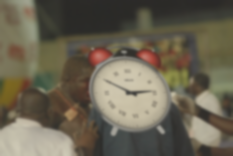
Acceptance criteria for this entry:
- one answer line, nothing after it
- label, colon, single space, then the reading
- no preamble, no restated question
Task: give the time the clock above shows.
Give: 2:50
